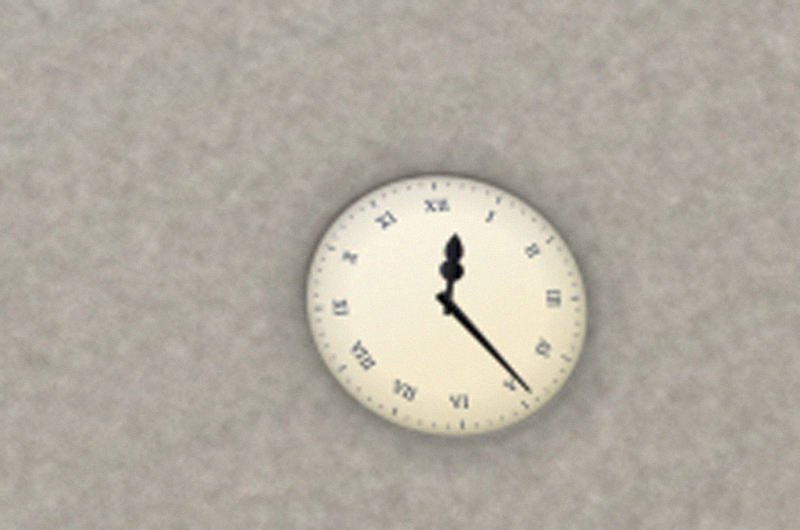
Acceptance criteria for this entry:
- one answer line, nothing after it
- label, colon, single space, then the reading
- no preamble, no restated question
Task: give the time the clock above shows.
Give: 12:24
